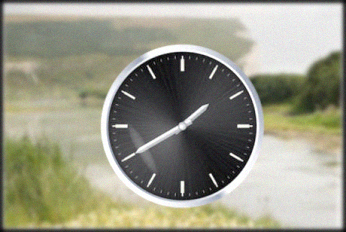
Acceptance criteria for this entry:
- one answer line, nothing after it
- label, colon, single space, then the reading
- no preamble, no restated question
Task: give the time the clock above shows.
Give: 1:40
